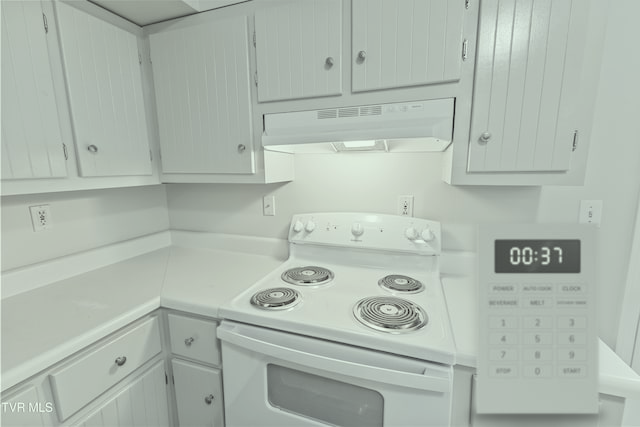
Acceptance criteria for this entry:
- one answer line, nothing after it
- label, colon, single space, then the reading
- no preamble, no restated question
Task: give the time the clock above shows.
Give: 0:37
